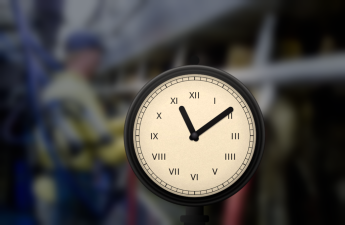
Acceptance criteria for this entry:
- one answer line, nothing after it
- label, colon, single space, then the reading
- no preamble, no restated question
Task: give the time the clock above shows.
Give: 11:09
